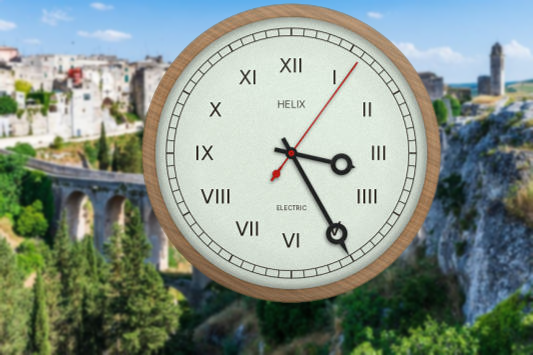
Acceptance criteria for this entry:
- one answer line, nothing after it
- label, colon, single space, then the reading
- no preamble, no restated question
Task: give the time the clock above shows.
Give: 3:25:06
